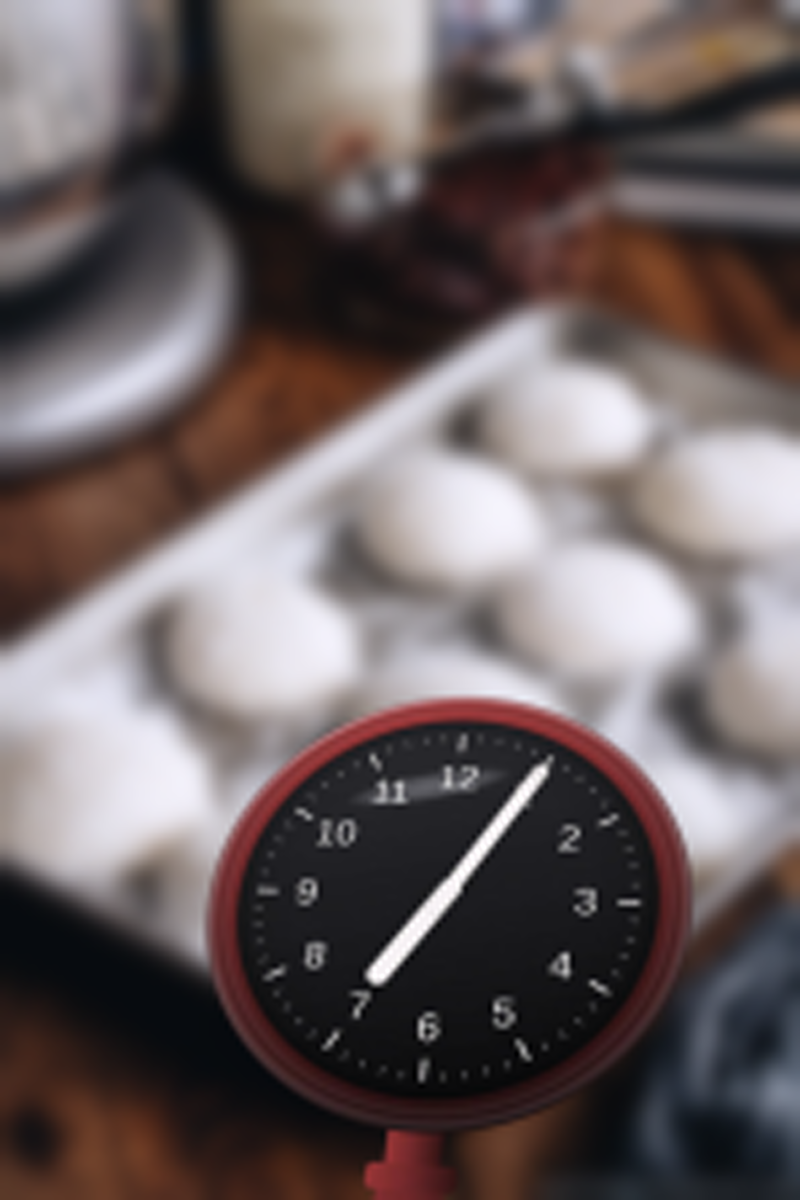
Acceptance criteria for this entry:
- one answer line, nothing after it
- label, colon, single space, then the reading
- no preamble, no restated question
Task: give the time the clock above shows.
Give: 7:05
